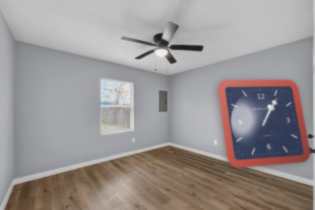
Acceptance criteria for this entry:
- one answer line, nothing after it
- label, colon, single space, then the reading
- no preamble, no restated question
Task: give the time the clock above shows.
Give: 1:06
